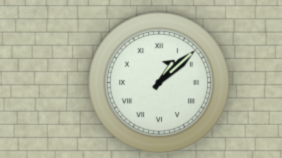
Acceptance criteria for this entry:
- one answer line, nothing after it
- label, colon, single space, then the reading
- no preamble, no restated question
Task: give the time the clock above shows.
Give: 1:08
